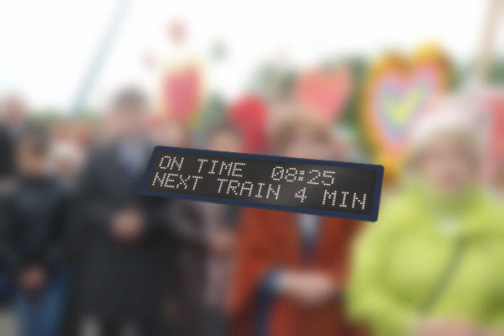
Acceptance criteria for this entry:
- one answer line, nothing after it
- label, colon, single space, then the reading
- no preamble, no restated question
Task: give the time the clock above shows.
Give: 8:25
